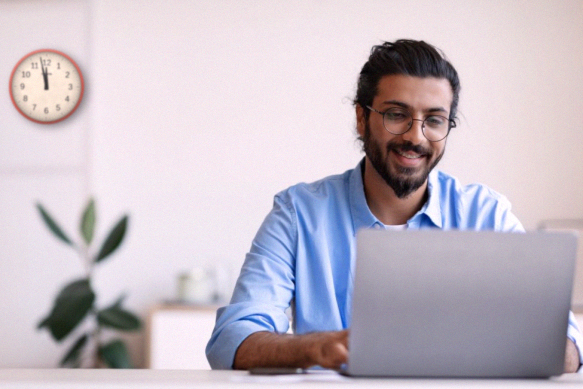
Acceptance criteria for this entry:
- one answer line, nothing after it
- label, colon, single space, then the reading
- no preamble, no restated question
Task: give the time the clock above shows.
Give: 11:58
